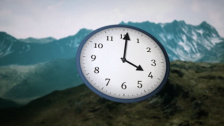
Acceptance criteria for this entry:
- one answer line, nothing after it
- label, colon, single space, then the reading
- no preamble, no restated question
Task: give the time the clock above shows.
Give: 4:01
